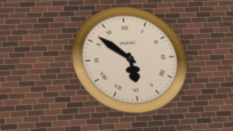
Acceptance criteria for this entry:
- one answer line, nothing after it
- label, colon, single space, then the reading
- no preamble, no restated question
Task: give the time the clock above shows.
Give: 5:52
